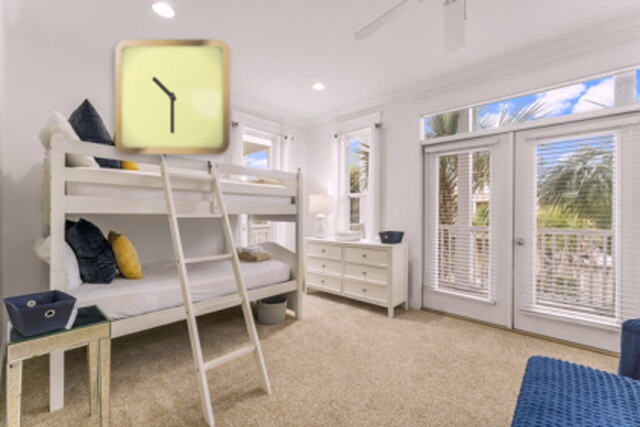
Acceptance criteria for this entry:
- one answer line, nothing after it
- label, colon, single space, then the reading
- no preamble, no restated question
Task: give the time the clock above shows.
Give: 10:30
